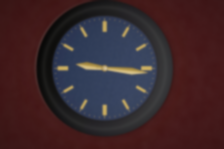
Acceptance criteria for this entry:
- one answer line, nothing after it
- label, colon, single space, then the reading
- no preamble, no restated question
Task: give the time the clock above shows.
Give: 9:16
